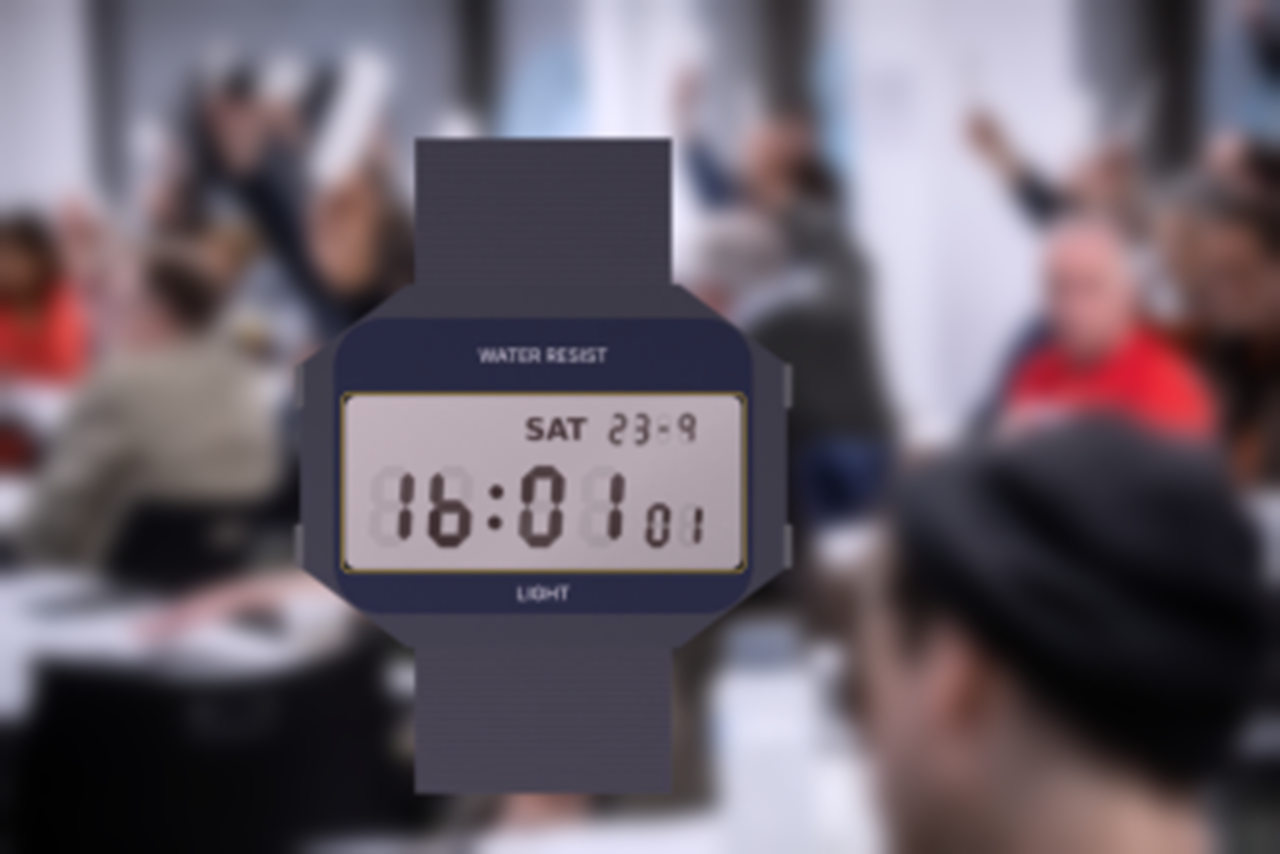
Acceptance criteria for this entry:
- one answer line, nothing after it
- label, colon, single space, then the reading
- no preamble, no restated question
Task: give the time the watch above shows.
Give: 16:01:01
